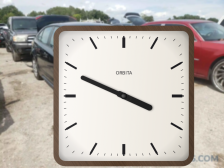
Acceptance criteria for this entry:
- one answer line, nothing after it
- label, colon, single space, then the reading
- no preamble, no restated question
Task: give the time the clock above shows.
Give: 3:49
